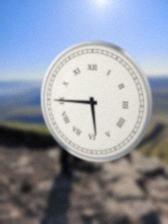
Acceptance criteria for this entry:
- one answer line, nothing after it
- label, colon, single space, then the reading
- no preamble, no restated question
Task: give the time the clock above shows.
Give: 5:45
